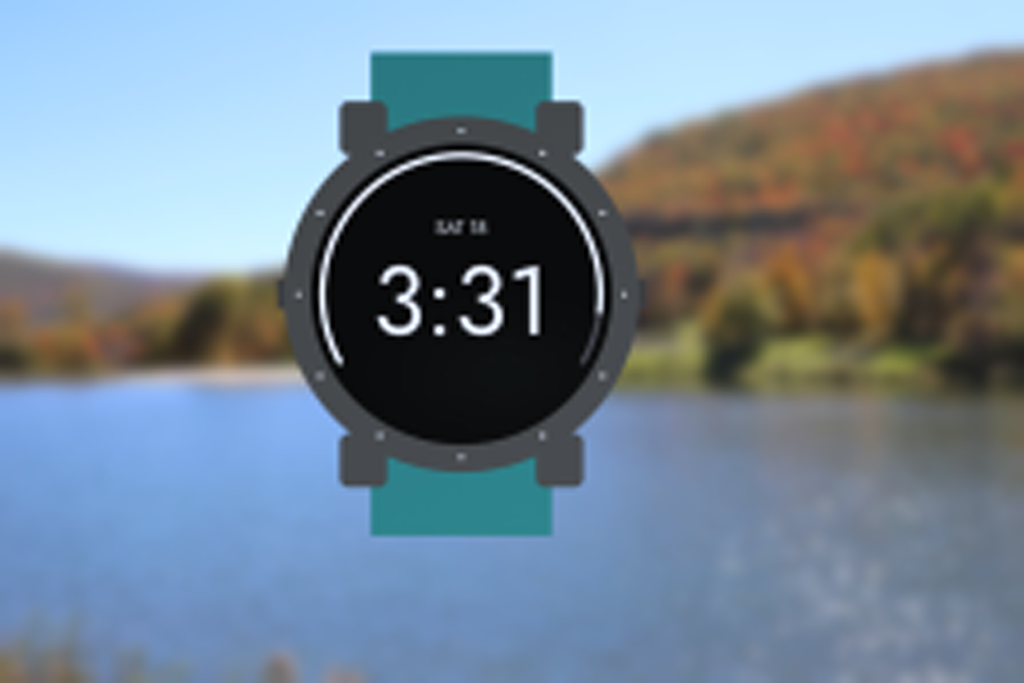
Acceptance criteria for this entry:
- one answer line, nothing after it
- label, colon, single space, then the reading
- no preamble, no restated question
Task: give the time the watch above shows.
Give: 3:31
